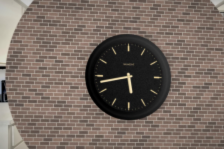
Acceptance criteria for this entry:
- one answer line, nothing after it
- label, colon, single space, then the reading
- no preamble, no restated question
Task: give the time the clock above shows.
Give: 5:43
